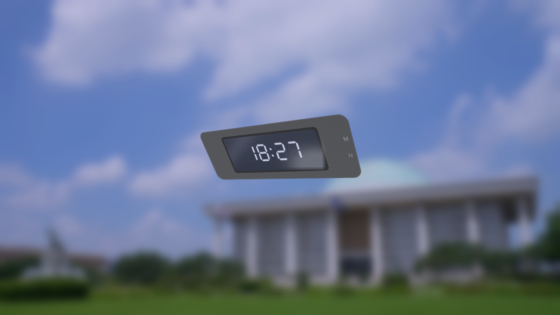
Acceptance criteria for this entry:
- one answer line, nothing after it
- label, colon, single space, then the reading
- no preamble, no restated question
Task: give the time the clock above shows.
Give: 18:27
